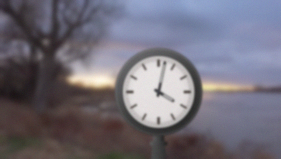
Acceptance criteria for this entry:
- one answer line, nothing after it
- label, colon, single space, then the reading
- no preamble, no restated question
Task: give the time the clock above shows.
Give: 4:02
